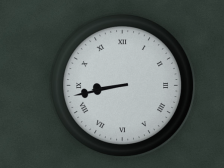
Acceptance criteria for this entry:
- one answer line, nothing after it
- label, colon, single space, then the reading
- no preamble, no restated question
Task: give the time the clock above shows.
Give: 8:43
